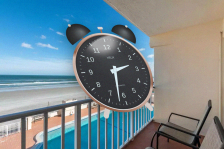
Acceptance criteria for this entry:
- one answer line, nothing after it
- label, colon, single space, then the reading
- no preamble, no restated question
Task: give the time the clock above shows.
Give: 2:32
